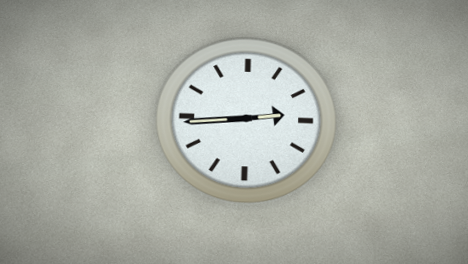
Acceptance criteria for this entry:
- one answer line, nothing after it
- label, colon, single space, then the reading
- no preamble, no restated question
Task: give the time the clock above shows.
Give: 2:44
